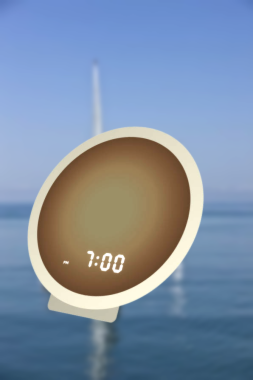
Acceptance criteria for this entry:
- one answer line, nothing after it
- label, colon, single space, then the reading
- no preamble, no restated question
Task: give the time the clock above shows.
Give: 7:00
